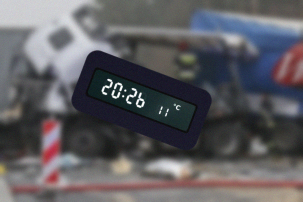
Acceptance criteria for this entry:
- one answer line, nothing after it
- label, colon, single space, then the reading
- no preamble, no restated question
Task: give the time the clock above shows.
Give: 20:26
